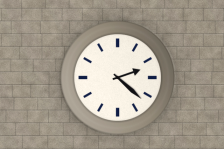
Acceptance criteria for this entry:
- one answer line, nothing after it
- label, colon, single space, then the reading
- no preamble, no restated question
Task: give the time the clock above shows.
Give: 2:22
